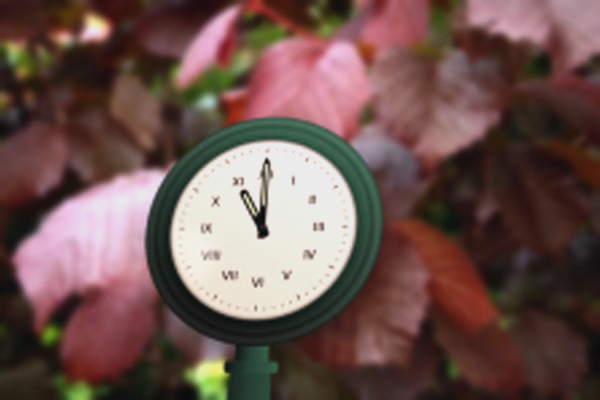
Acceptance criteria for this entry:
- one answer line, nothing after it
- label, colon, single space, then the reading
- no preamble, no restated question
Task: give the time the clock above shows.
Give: 11:00
